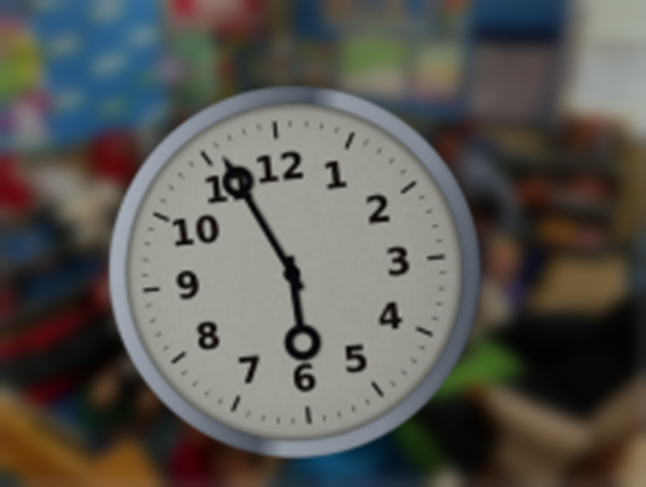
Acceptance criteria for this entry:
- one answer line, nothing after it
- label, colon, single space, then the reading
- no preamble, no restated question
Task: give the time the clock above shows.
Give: 5:56
